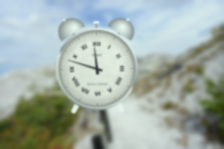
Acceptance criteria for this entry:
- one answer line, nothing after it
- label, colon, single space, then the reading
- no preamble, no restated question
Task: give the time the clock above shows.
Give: 11:48
